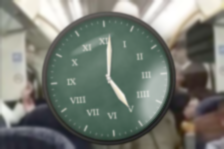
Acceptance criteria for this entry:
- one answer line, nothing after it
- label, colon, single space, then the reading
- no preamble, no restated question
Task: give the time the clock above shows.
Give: 5:01
